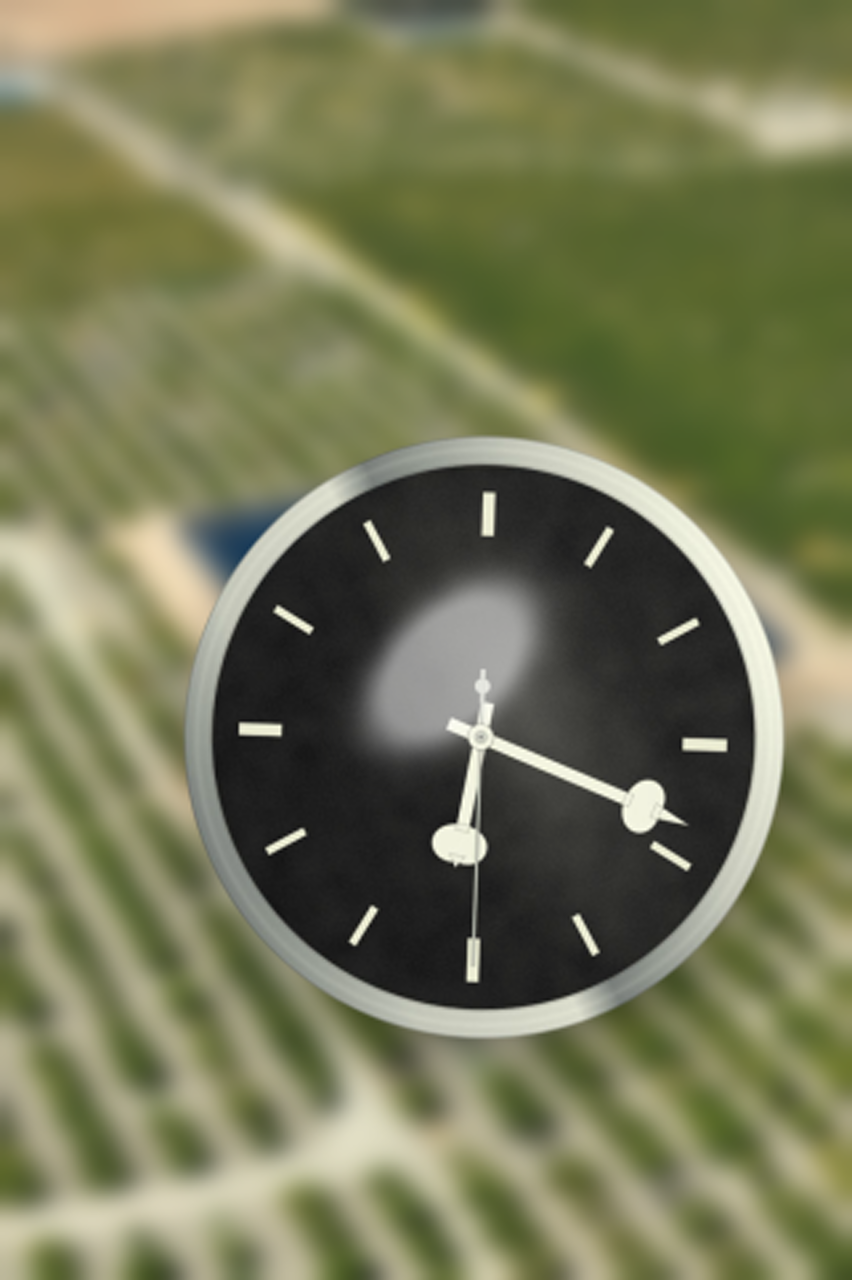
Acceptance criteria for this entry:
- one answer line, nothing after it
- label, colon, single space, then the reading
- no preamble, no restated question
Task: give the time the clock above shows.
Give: 6:18:30
